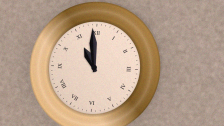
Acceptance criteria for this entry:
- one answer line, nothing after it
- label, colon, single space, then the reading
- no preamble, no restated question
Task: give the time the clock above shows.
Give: 10:59
